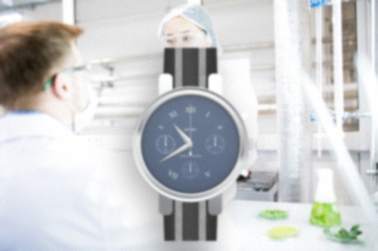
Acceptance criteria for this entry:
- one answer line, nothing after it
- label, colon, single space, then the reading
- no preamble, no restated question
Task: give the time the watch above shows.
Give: 10:40
